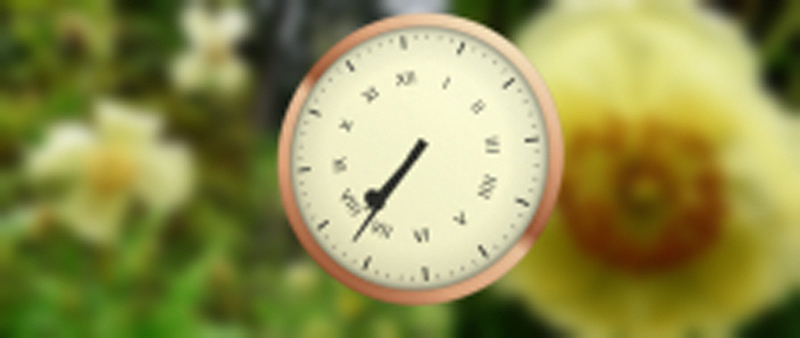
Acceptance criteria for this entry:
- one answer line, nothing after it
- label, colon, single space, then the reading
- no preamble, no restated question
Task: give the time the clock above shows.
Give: 7:37
